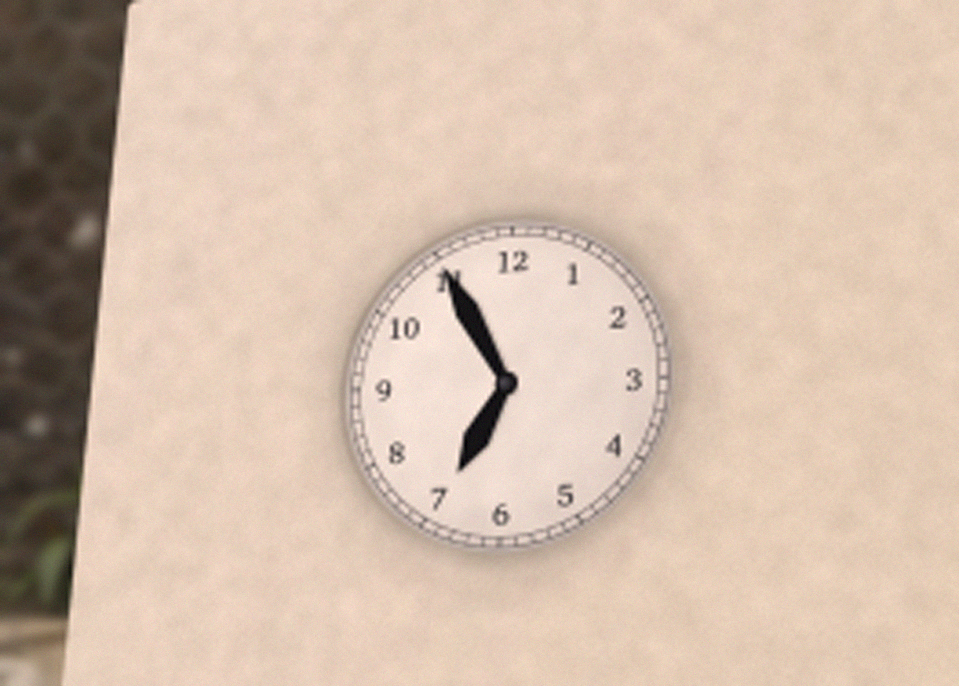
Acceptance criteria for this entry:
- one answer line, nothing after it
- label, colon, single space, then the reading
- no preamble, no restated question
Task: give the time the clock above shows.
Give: 6:55
